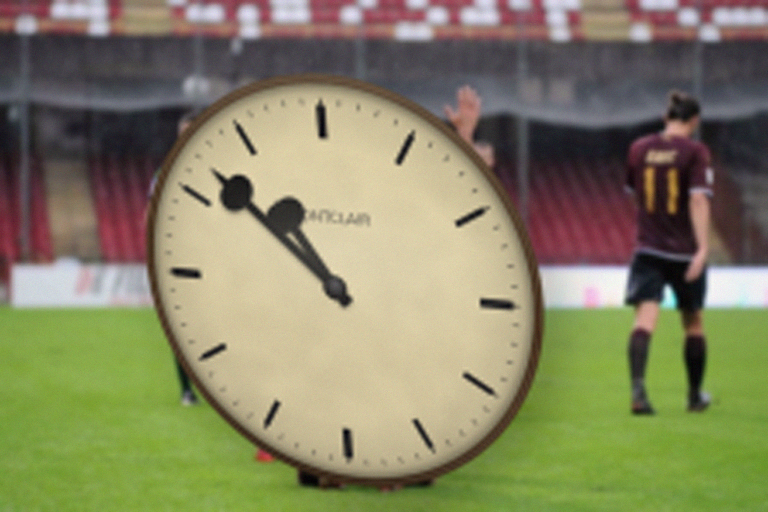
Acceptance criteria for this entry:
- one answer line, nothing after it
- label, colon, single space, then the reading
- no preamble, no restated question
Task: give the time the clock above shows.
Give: 10:52
